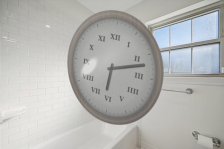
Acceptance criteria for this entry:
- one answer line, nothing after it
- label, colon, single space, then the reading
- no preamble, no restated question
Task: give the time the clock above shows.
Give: 6:12
